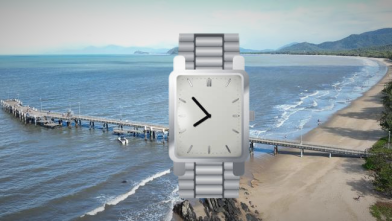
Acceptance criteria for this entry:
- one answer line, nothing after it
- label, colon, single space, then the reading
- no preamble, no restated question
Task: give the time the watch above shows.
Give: 7:53
